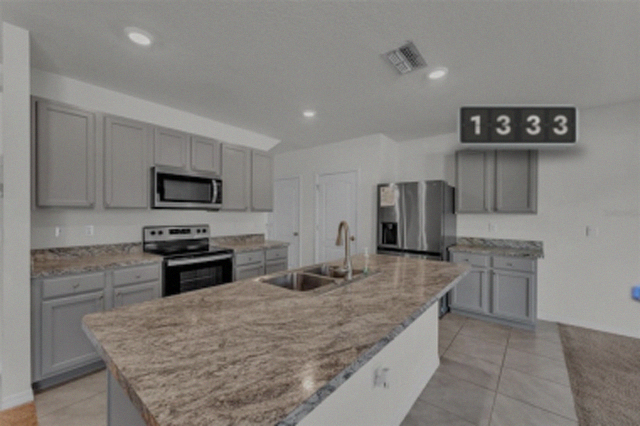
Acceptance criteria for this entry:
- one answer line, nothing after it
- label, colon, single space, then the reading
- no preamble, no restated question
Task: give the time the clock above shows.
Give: 13:33
